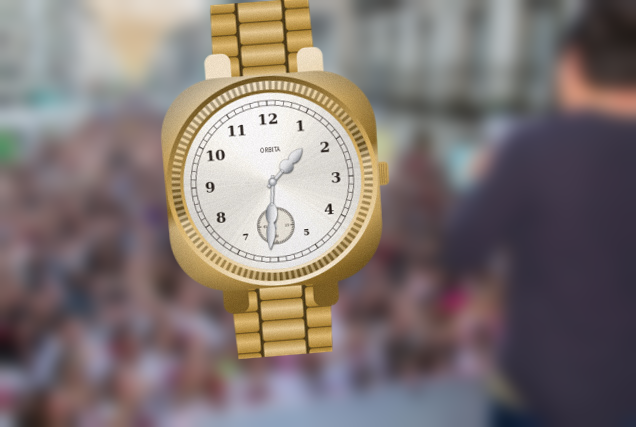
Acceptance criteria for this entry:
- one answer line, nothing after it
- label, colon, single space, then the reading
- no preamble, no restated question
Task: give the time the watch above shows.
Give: 1:31
